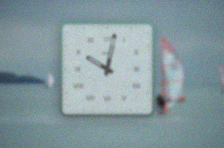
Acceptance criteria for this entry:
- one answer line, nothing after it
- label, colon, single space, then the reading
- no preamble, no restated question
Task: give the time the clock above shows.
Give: 10:02
